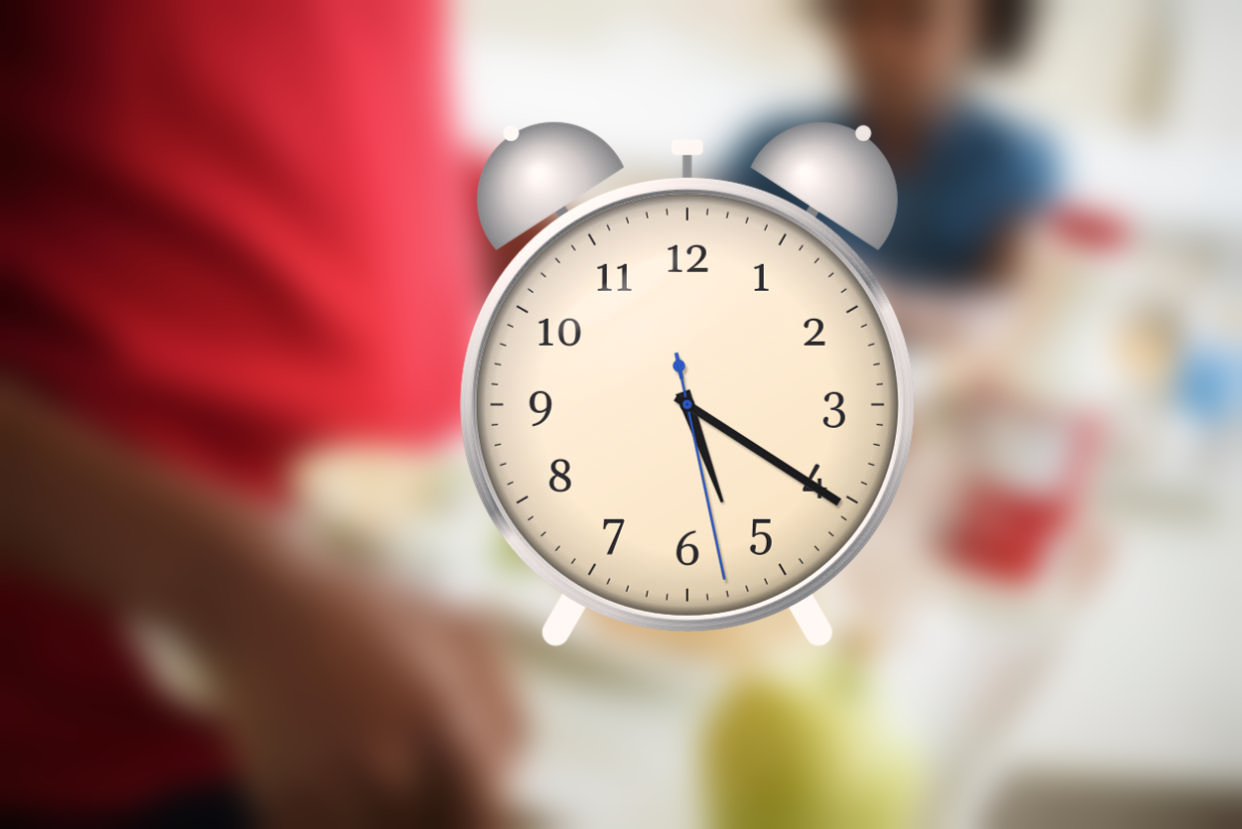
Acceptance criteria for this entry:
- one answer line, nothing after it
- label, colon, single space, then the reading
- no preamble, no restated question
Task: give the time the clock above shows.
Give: 5:20:28
